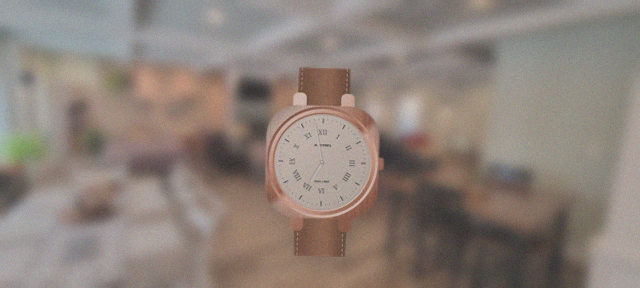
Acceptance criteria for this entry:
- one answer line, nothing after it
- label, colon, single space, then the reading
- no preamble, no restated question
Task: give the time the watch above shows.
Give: 6:58
